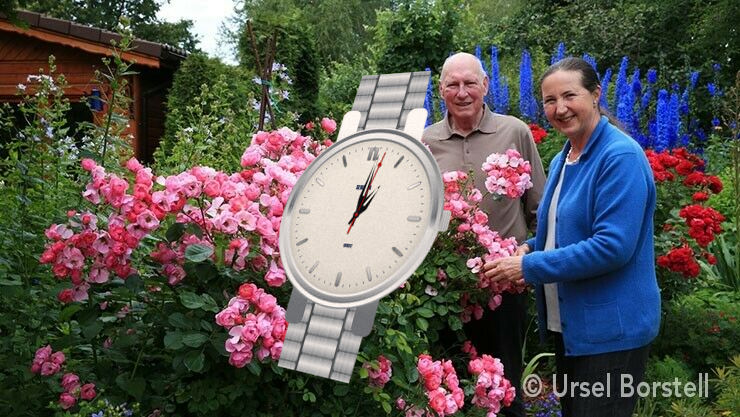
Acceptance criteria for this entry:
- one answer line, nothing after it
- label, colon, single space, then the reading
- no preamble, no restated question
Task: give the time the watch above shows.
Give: 1:01:02
